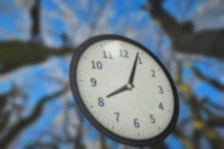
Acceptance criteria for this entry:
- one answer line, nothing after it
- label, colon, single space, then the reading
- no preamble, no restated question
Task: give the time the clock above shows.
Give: 8:04
